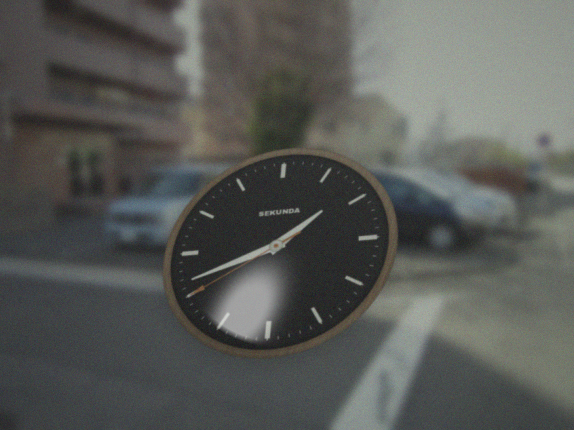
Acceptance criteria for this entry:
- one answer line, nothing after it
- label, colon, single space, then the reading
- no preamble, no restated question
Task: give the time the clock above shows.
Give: 1:41:40
